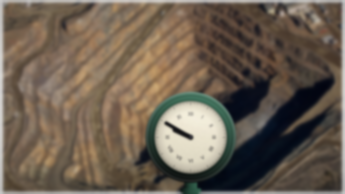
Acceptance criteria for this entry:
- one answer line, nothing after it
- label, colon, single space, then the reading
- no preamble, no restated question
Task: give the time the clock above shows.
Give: 9:50
